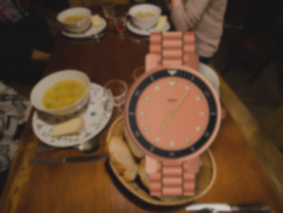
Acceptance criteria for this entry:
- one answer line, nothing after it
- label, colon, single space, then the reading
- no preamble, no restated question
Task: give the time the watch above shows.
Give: 7:06
